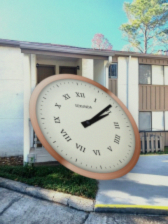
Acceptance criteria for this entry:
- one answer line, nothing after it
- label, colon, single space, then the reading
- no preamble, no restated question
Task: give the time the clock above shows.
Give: 2:09
